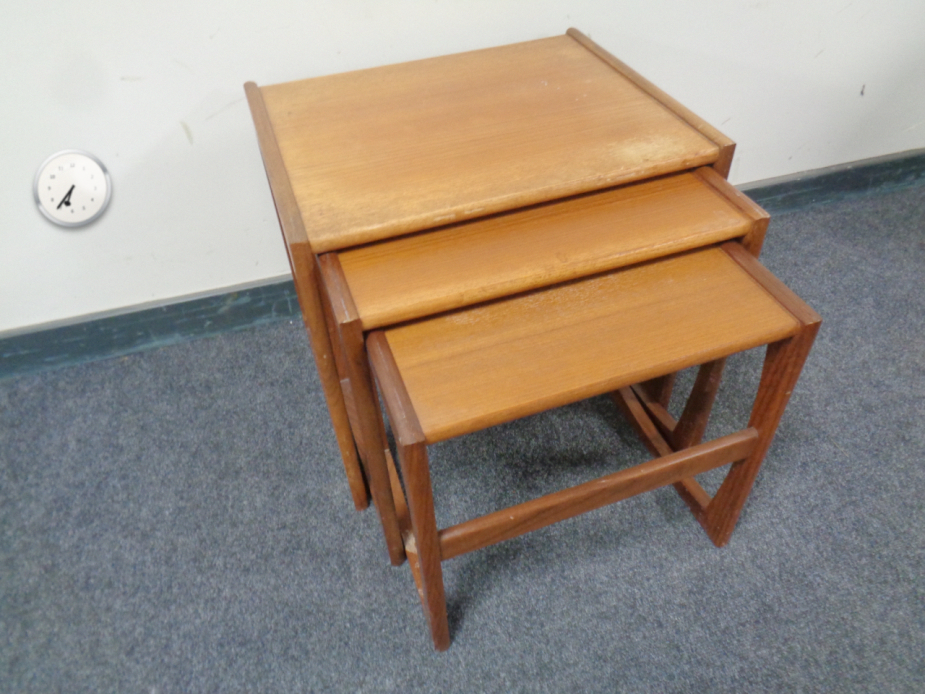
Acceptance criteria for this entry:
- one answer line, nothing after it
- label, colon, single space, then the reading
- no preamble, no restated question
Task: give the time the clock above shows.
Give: 6:36
